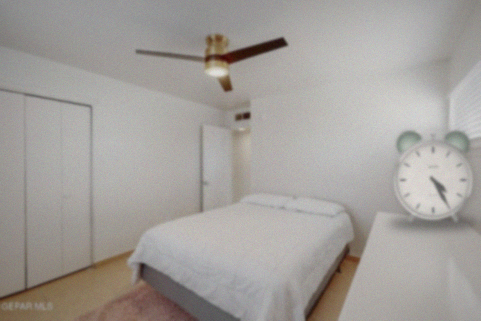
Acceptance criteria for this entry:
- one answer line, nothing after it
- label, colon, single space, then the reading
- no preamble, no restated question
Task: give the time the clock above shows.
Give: 4:25
